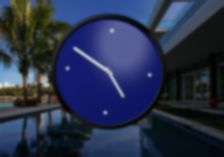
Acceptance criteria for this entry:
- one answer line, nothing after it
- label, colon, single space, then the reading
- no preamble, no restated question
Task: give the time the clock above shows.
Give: 4:50
